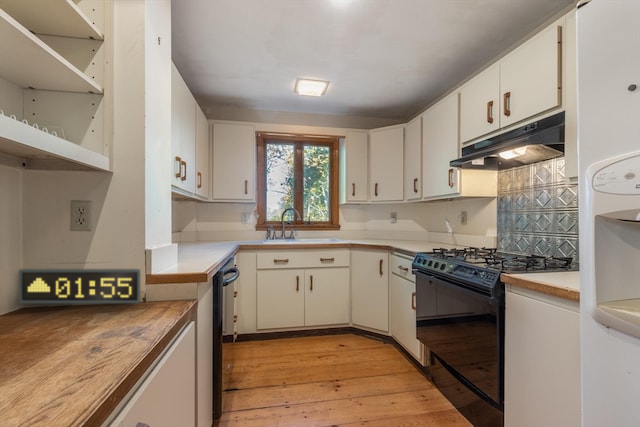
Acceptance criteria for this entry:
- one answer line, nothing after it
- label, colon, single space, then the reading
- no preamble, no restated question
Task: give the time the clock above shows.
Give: 1:55
